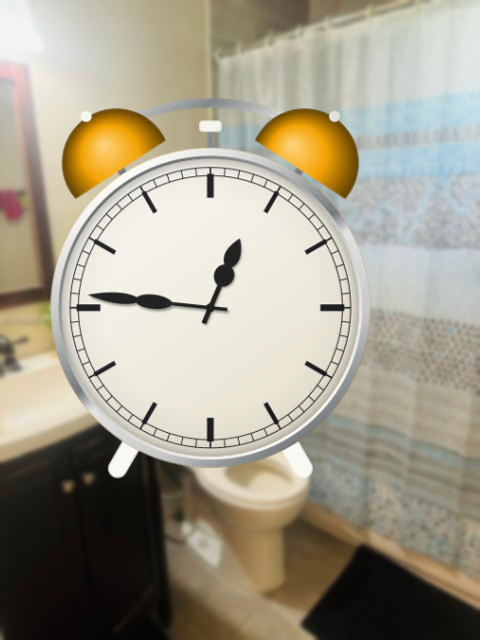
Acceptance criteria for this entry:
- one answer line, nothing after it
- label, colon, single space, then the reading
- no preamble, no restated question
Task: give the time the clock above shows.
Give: 12:46
